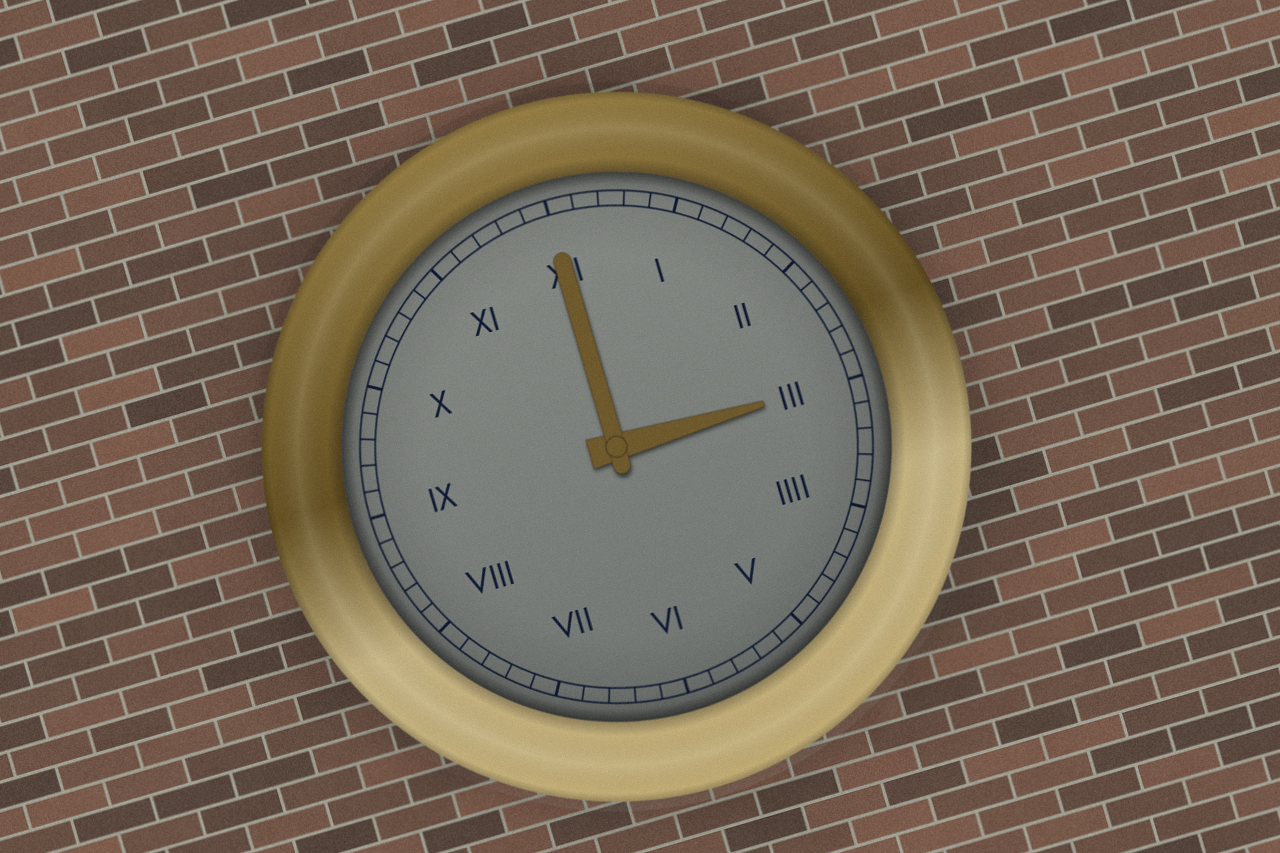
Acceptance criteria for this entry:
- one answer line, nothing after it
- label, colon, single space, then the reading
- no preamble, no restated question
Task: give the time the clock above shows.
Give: 3:00
